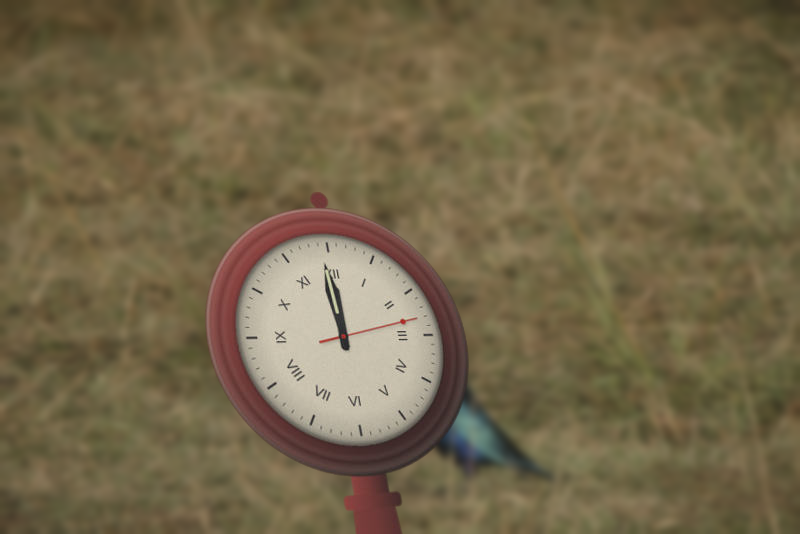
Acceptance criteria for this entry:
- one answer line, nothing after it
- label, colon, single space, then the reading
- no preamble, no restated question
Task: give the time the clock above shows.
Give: 11:59:13
